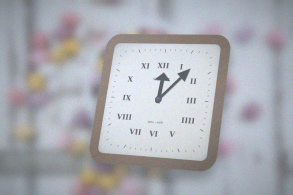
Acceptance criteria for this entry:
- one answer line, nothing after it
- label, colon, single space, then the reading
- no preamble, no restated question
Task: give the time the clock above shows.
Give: 12:07
